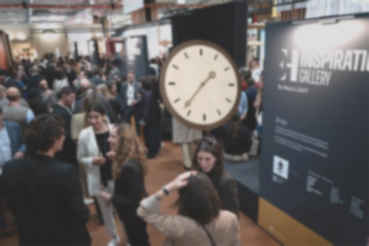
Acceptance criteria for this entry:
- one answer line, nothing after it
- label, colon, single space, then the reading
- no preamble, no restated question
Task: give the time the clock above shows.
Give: 1:37
